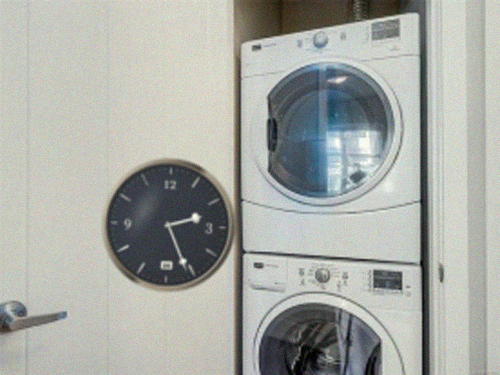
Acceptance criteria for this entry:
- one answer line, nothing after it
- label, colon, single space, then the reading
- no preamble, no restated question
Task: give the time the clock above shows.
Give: 2:26
